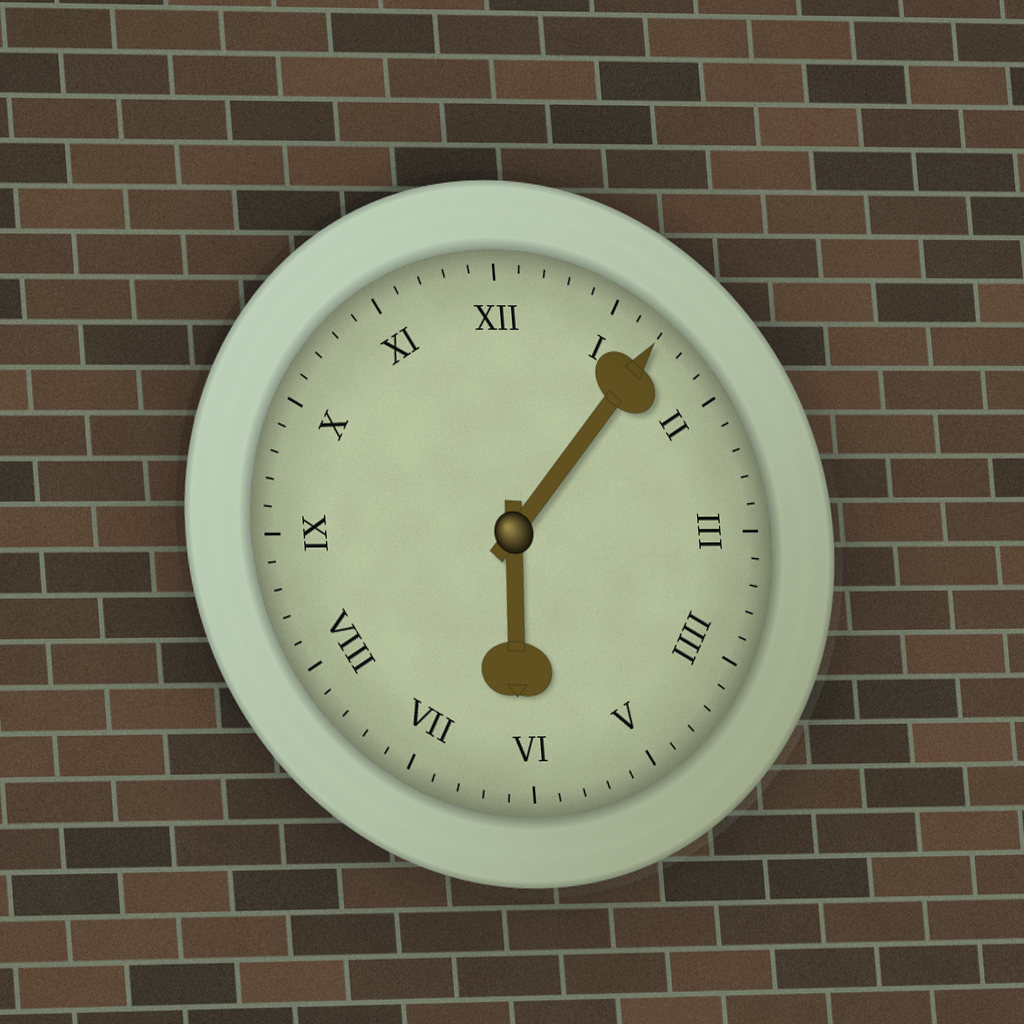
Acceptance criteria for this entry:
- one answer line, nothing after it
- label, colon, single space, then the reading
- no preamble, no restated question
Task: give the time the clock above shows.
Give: 6:07
